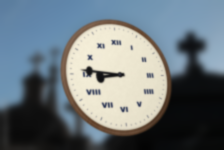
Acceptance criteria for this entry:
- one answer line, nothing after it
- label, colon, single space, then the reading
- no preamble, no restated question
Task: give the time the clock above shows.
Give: 8:46
